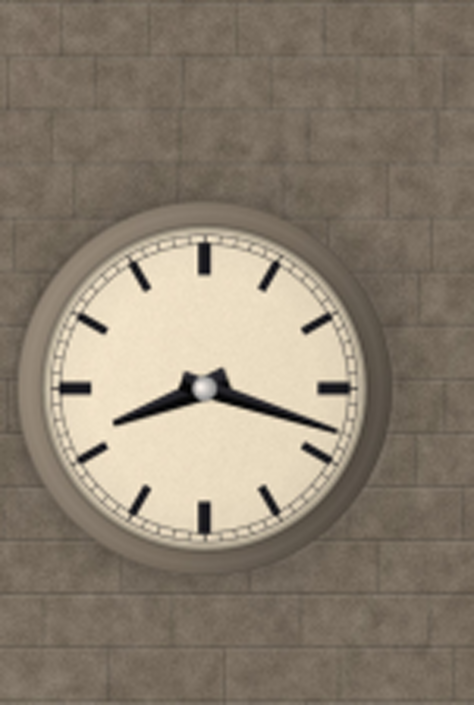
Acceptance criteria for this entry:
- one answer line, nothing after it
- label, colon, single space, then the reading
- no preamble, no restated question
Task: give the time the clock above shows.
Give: 8:18
